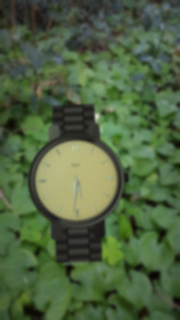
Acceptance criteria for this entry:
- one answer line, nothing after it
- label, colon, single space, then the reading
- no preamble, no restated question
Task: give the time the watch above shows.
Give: 5:31
